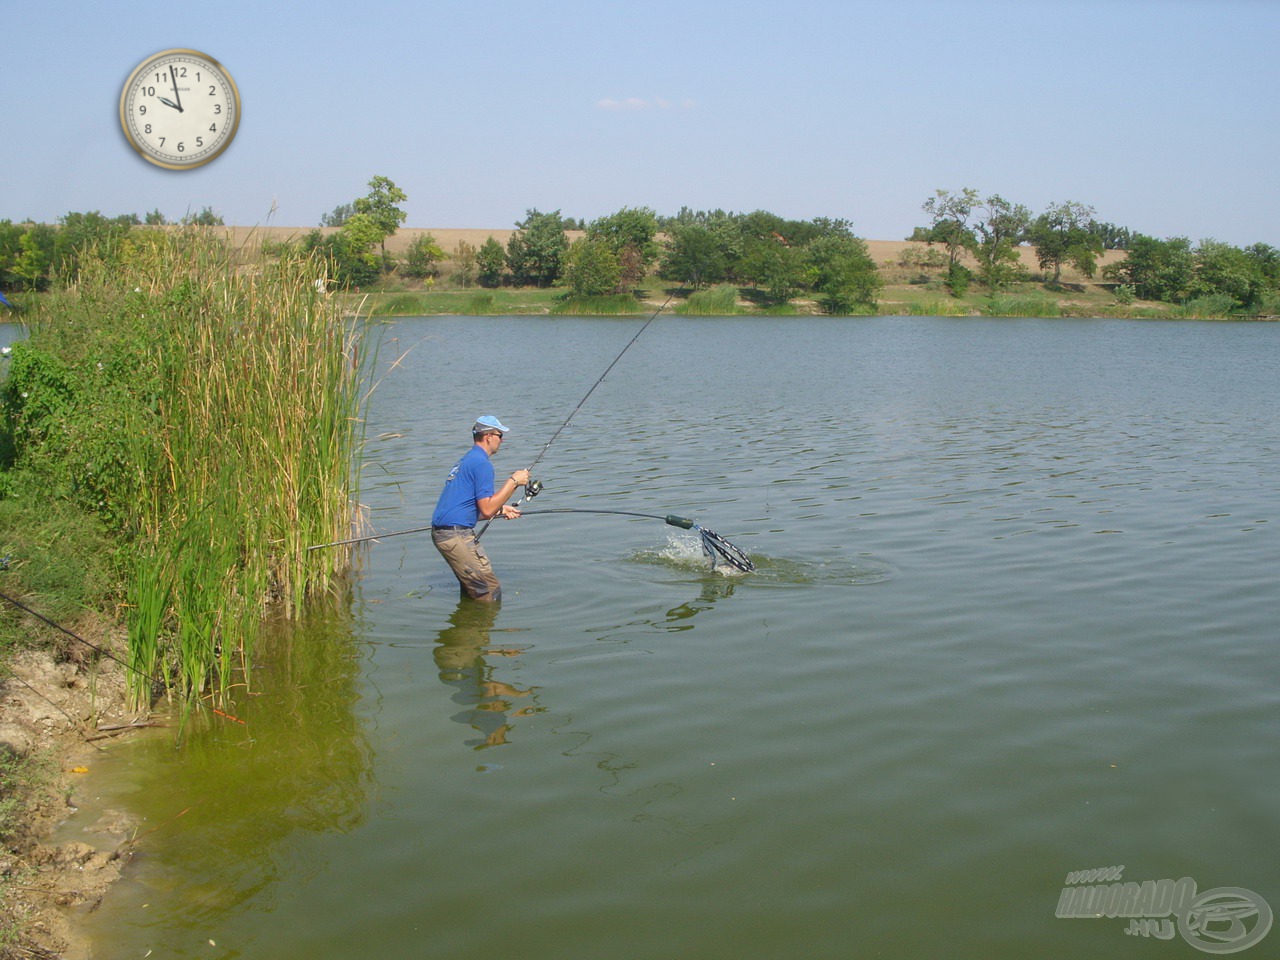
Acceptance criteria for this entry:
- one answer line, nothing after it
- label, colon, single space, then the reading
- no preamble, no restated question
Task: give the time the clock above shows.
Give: 9:58
